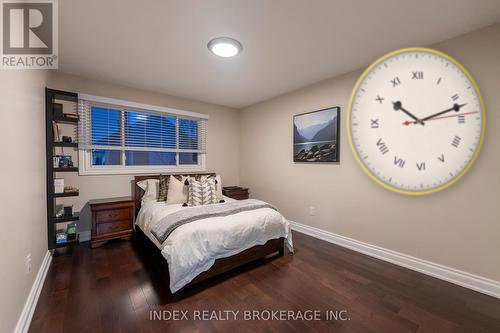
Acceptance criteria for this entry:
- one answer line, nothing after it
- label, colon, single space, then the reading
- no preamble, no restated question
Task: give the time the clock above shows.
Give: 10:12:14
